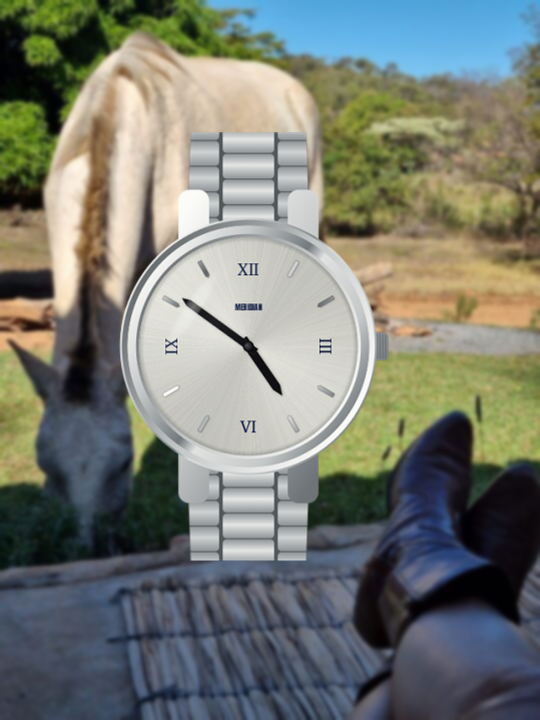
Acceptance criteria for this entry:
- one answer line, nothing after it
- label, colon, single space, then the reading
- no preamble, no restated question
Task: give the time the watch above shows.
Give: 4:51
